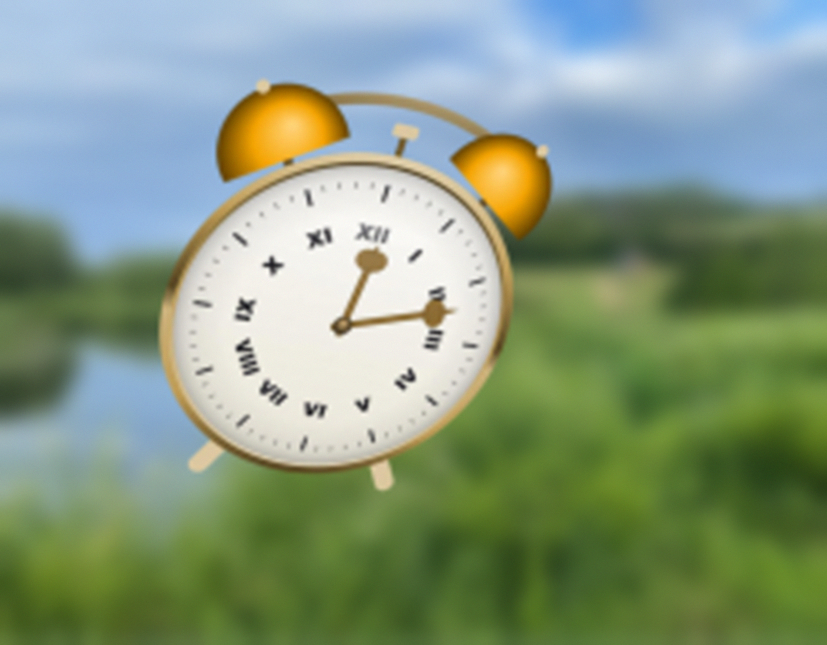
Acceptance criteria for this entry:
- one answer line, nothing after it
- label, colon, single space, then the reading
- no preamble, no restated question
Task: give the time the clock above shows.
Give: 12:12
